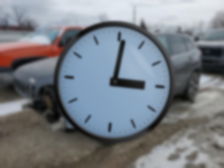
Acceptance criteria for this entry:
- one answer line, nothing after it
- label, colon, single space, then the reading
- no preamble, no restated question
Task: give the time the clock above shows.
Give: 3:01
